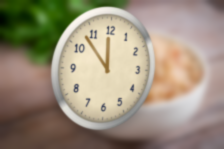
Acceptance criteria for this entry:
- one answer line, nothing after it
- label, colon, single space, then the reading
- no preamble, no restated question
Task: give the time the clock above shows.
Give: 11:53
